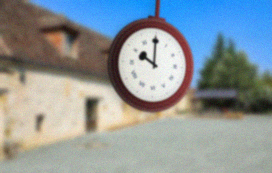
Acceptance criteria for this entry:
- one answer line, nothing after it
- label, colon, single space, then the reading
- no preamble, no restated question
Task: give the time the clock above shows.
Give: 10:00
